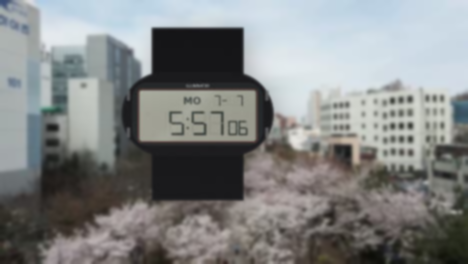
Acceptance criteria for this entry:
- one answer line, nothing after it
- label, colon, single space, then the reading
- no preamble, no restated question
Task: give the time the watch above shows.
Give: 5:57:06
